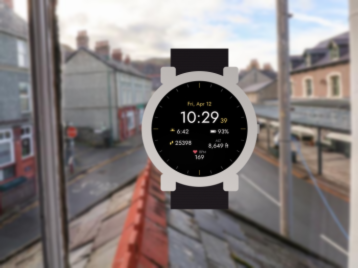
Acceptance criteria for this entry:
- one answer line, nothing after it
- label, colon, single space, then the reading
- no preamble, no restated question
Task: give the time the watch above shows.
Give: 10:29
